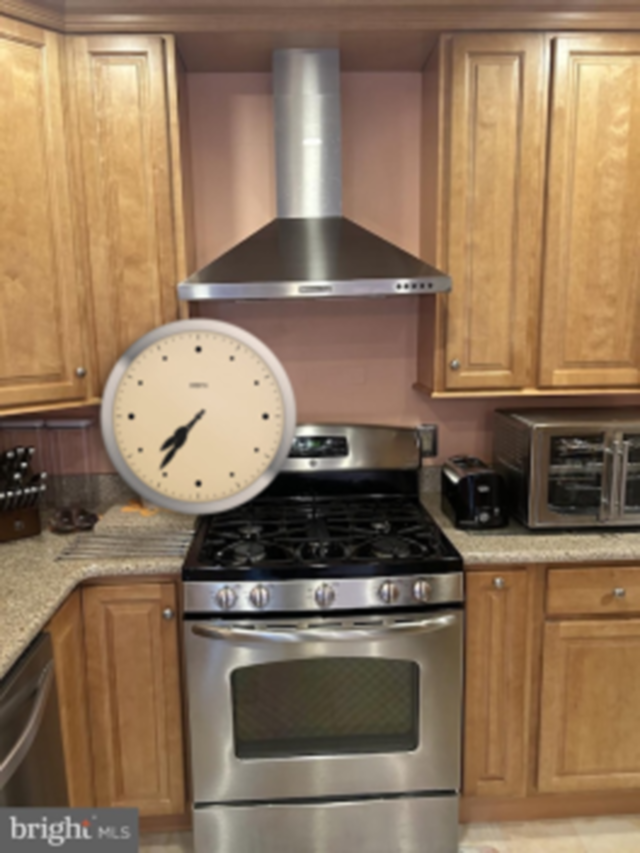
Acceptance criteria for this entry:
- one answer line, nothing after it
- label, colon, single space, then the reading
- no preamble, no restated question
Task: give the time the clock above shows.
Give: 7:36
